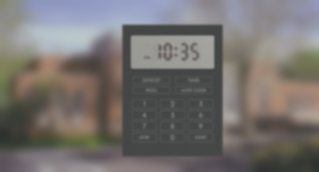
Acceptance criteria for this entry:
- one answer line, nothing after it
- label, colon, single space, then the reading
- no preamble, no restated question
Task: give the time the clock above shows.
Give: 10:35
